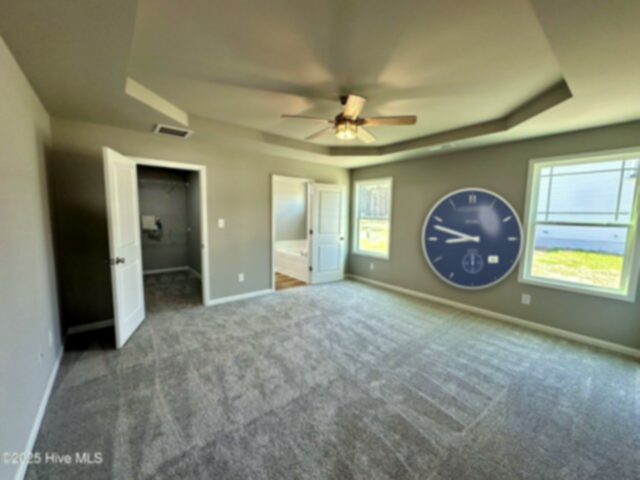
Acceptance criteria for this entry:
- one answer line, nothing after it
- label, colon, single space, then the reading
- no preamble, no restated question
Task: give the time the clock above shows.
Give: 8:48
